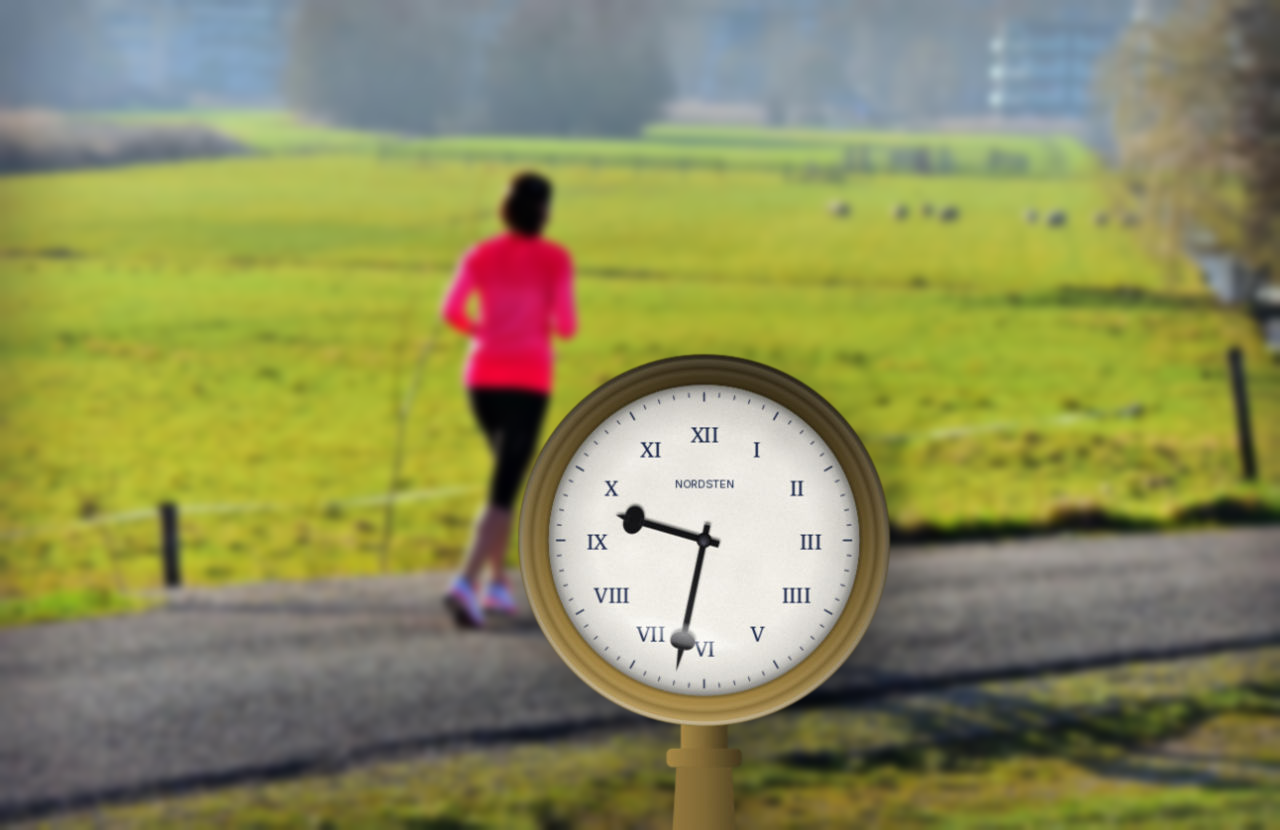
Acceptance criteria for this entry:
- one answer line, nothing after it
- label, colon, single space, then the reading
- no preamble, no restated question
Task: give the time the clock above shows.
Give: 9:32
